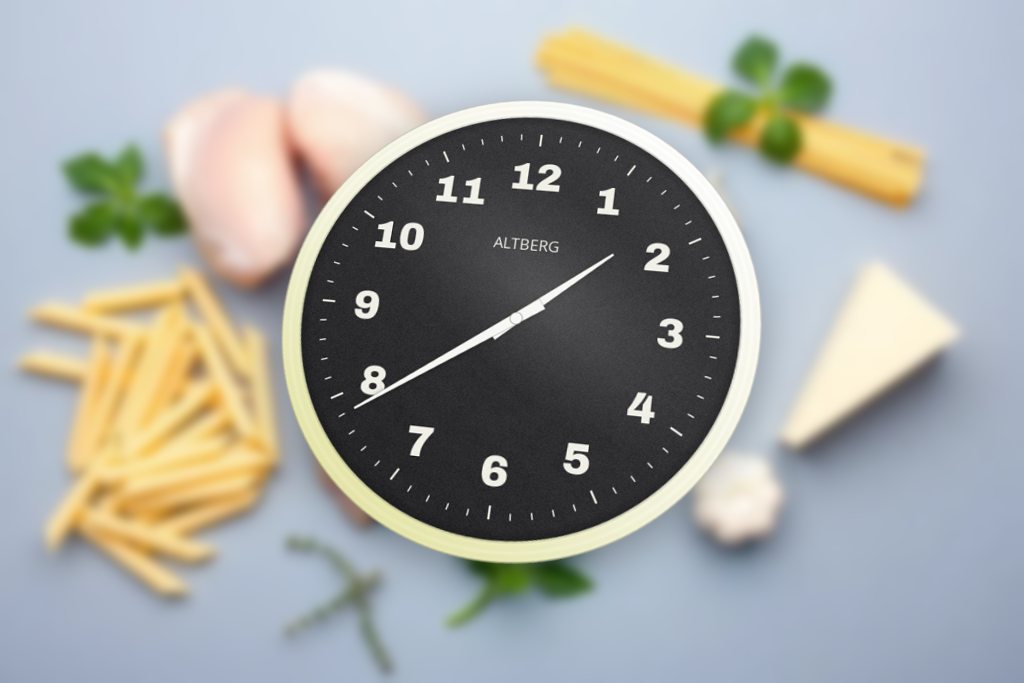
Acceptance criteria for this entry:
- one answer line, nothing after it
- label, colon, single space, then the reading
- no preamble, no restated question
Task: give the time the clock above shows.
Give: 1:39
